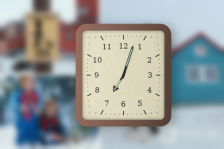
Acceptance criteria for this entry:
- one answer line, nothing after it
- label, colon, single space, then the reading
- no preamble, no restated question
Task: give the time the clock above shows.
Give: 7:03
